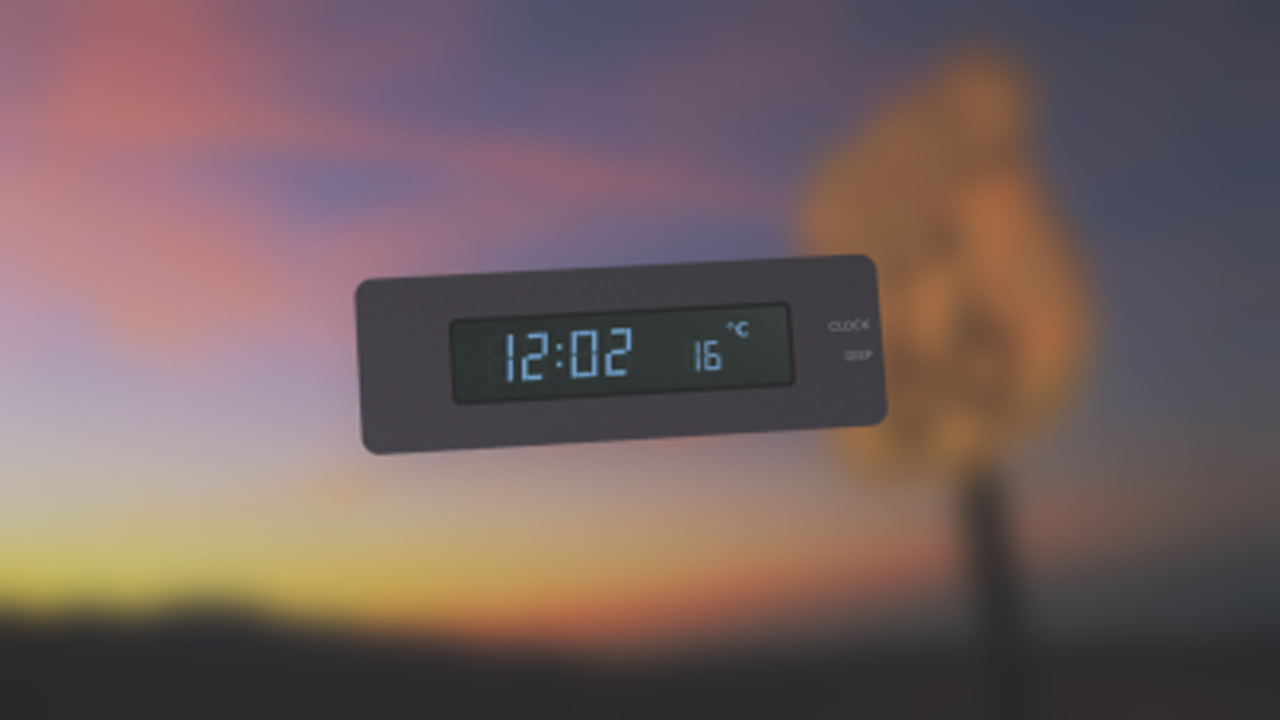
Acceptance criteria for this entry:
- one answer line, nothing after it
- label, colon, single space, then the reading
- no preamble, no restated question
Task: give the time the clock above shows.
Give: 12:02
